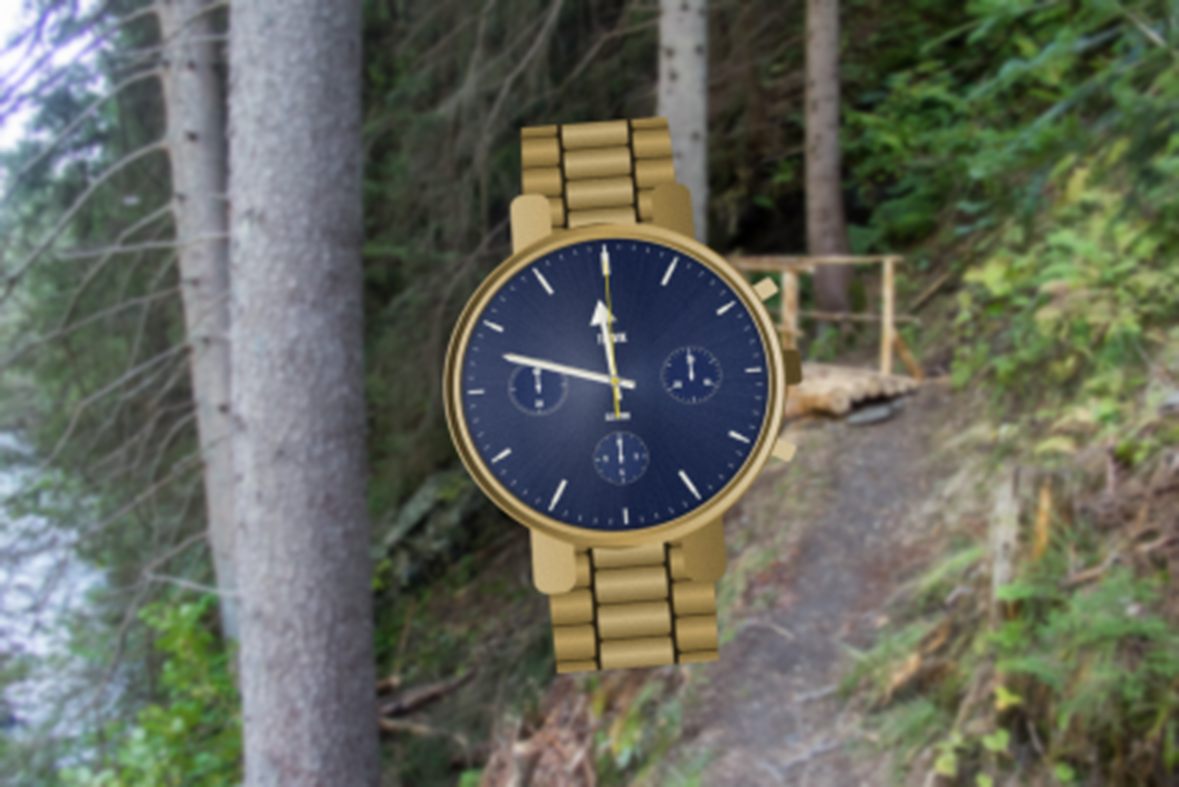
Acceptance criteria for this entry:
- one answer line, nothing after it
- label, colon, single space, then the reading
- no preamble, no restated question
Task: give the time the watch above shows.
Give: 11:48
